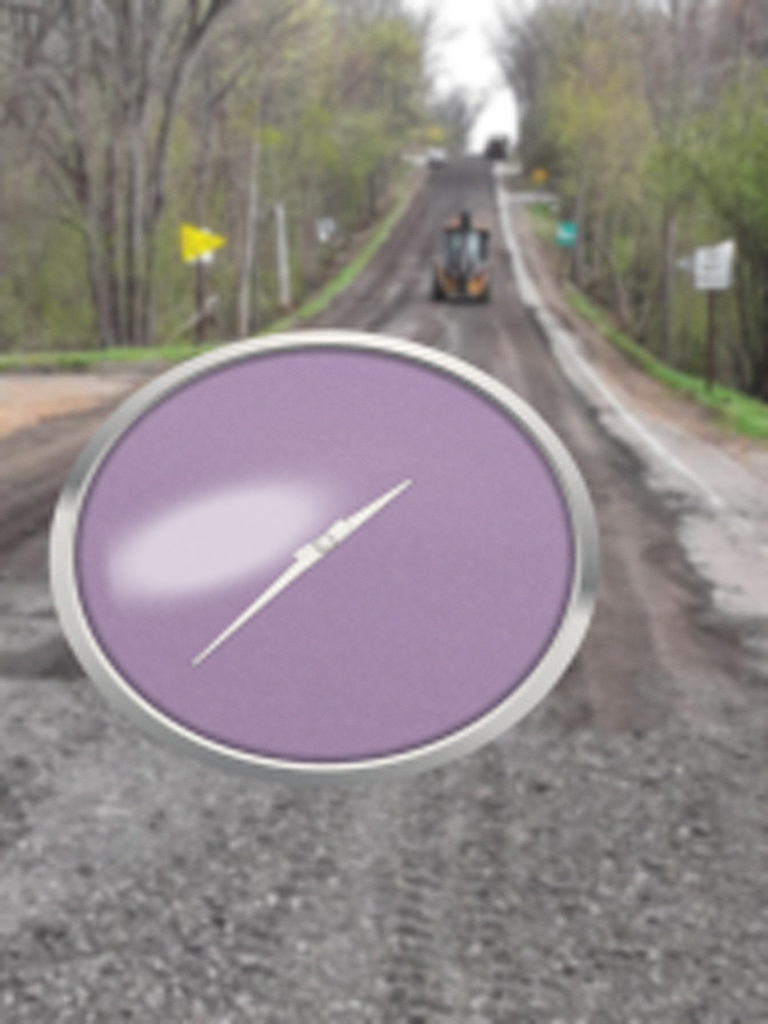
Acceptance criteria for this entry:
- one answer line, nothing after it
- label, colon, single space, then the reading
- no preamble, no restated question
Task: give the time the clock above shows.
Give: 1:37
